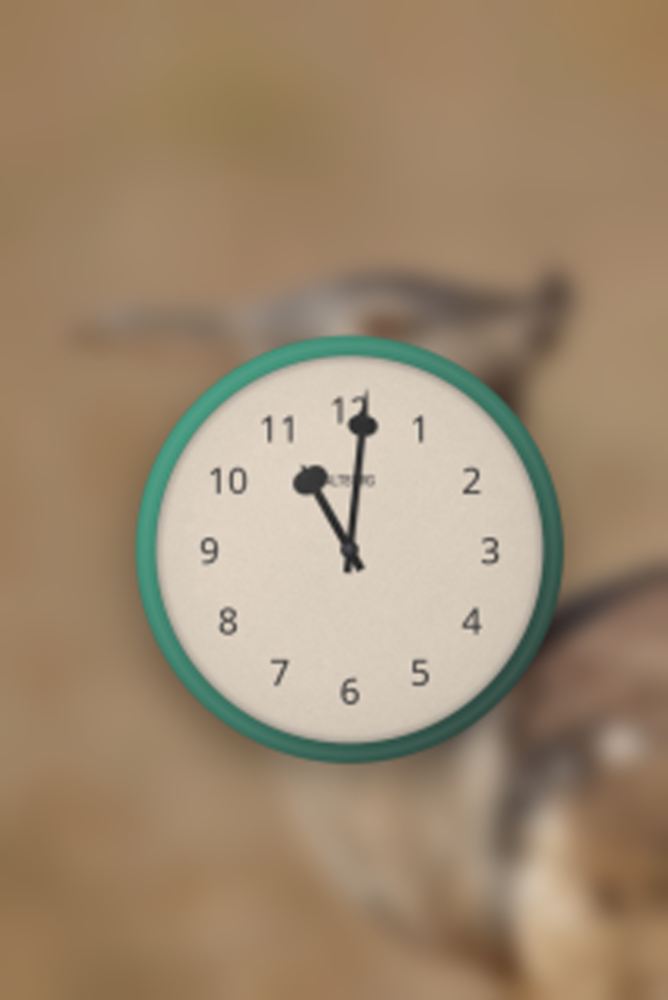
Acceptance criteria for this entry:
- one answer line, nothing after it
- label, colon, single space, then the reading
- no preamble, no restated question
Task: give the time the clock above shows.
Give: 11:01
